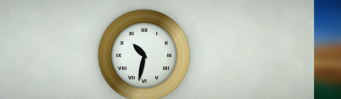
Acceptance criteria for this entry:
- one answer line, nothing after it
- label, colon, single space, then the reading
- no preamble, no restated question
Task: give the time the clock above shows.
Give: 10:32
